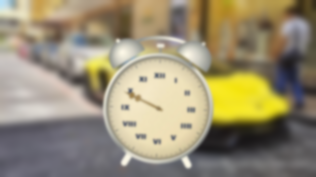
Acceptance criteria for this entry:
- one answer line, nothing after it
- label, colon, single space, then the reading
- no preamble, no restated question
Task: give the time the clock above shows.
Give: 9:49
